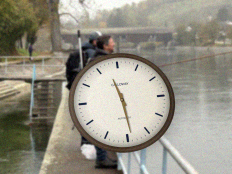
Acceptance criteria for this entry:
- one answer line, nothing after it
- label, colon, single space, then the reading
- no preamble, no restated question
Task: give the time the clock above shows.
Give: 11:29
